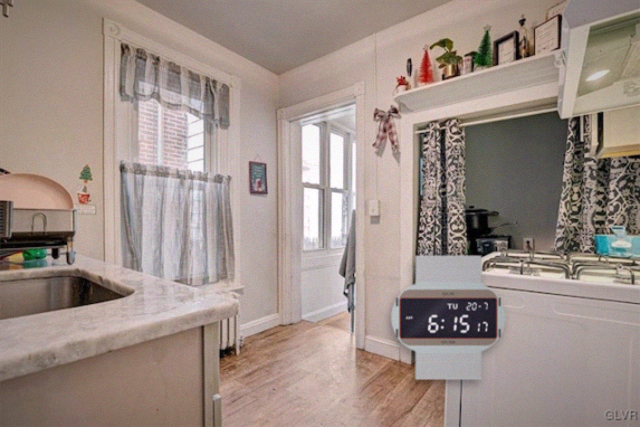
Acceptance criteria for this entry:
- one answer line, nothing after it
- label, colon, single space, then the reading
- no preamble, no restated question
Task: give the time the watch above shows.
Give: 6:15:17
